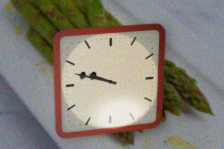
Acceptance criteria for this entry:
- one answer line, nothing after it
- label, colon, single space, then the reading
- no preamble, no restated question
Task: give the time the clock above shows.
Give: 9:48
